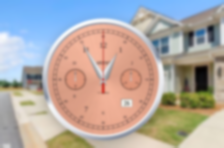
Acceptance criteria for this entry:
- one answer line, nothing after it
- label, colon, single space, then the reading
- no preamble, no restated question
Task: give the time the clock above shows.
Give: 12:55
